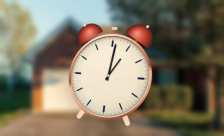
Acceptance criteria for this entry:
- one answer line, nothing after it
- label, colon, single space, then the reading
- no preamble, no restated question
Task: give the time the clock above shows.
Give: 1:01
